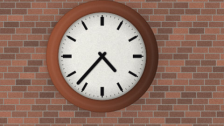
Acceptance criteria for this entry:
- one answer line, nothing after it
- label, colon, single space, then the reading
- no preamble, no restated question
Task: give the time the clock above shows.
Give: 4:37
